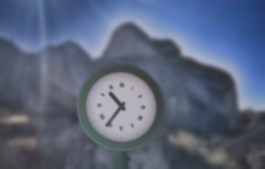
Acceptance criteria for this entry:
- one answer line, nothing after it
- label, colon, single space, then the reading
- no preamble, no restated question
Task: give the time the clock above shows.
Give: 10:36
